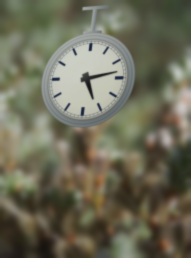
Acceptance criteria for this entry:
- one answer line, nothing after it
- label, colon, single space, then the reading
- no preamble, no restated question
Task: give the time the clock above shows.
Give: 5:13
